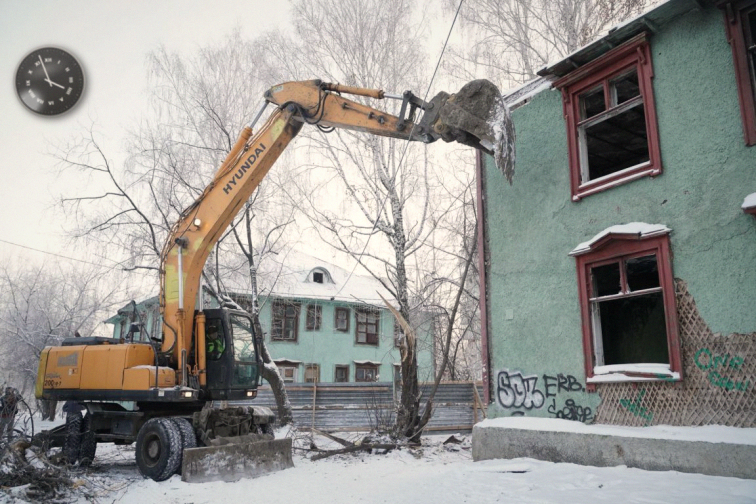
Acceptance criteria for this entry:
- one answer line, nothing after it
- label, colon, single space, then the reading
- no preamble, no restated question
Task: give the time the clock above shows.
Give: 3:57
